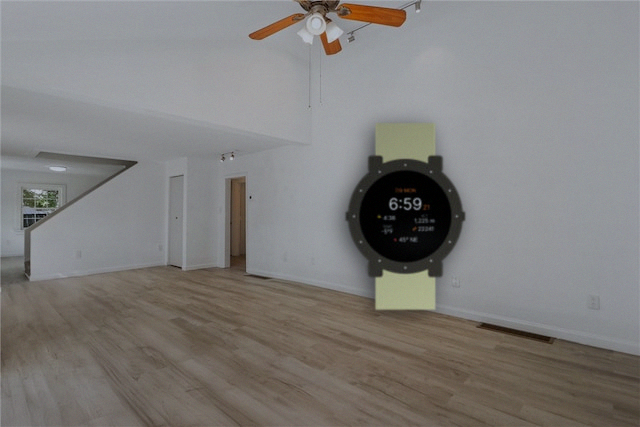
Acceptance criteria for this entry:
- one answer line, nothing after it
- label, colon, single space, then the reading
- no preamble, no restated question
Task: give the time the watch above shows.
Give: 6:59
